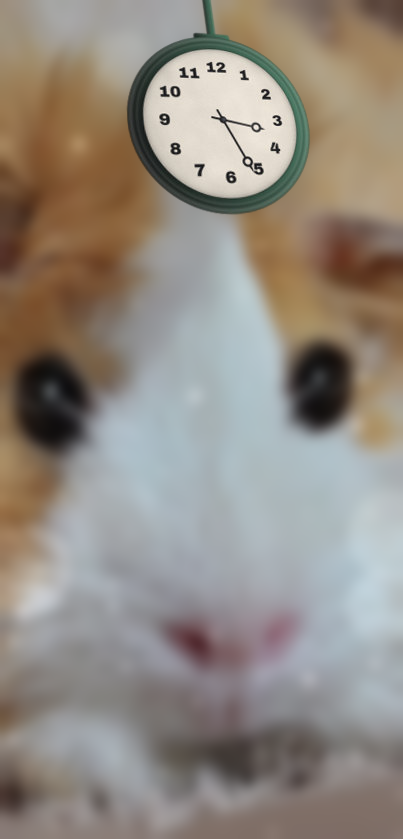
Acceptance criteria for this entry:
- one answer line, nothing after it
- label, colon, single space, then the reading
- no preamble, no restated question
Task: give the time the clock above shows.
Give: 3:26
